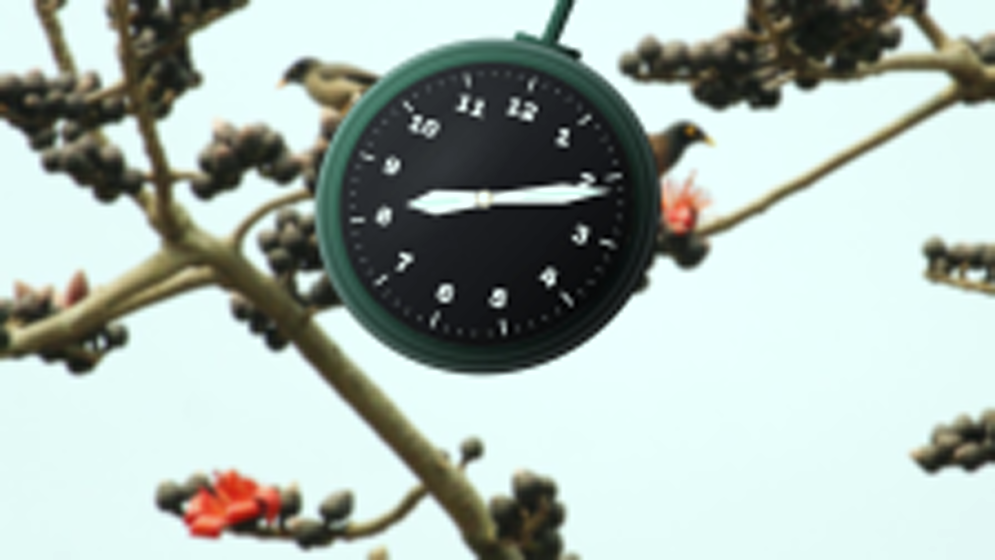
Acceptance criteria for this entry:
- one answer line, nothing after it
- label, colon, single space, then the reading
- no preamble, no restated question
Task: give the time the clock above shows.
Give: 8:11
